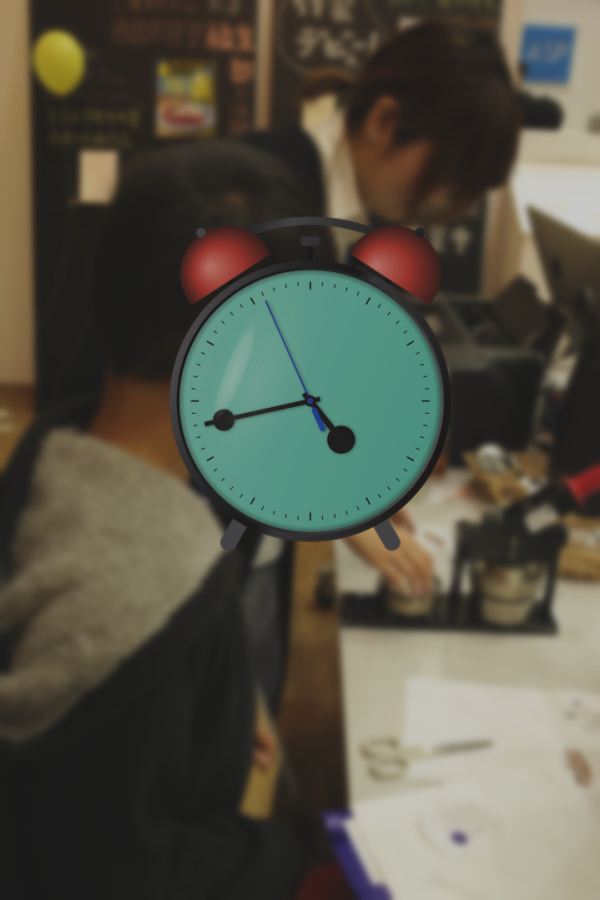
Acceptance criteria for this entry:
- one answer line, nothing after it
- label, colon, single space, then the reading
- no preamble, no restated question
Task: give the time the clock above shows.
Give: 4:42:56
